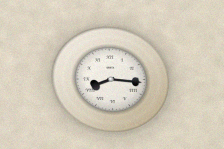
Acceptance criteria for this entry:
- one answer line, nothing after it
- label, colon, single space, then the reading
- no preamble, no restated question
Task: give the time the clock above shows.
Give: 8:16
